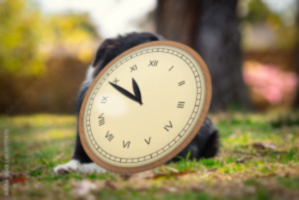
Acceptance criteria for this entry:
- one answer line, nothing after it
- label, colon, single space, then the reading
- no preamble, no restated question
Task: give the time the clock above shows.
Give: 10:49
